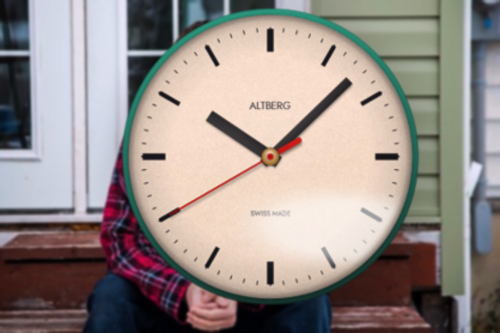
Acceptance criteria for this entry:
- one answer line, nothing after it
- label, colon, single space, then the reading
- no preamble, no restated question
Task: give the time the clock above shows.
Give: 10:07:40
